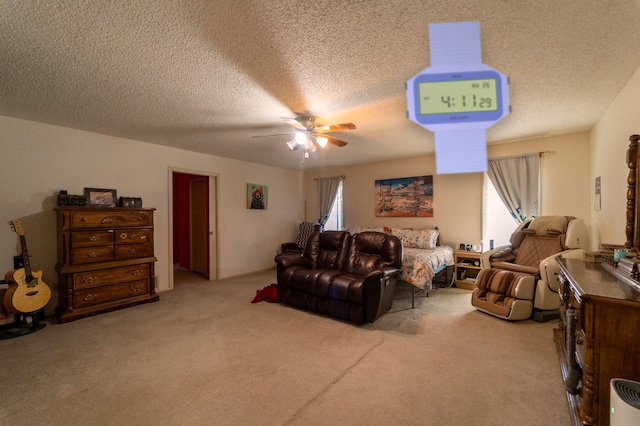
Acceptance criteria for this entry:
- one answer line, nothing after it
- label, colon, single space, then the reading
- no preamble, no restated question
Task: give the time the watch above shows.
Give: 4:11
